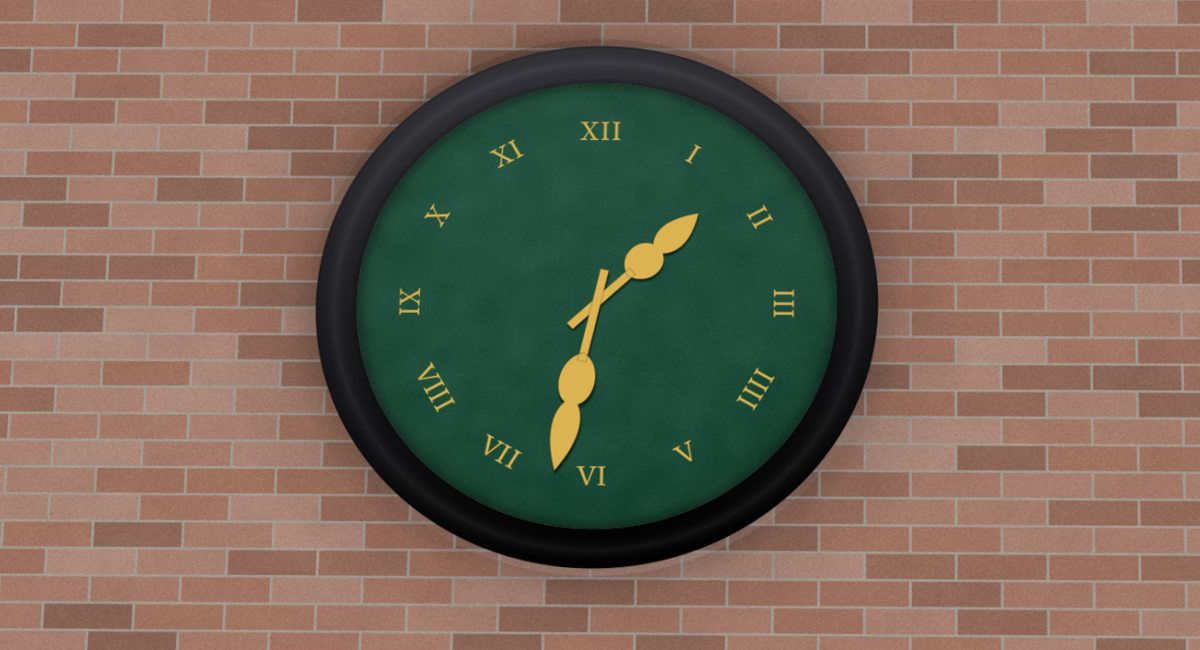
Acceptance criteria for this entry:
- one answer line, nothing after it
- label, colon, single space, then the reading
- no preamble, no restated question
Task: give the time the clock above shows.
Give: 1:32
